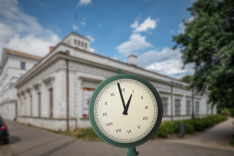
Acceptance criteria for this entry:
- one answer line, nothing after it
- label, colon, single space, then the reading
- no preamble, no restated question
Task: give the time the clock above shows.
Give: 12:59
